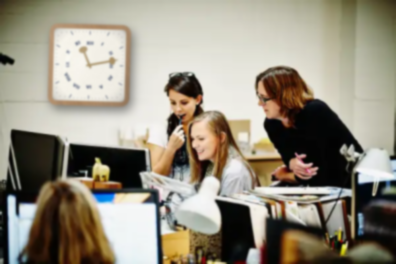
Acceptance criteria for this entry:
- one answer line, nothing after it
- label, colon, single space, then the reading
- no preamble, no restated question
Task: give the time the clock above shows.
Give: 11:13
